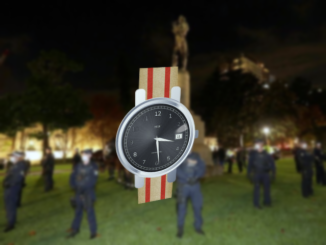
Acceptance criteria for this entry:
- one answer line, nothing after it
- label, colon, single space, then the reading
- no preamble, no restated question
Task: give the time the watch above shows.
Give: 3:29
